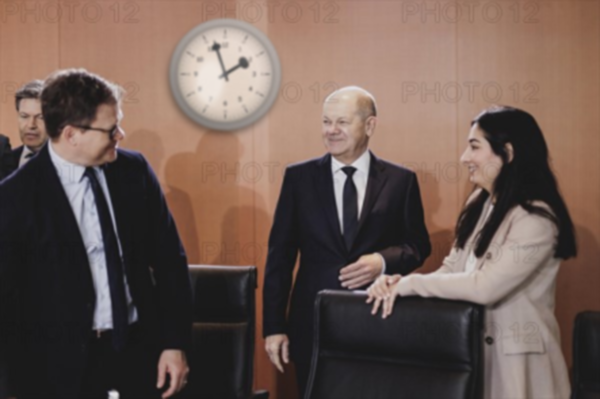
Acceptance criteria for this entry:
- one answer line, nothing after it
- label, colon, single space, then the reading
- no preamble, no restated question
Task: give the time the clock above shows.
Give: 1:57
